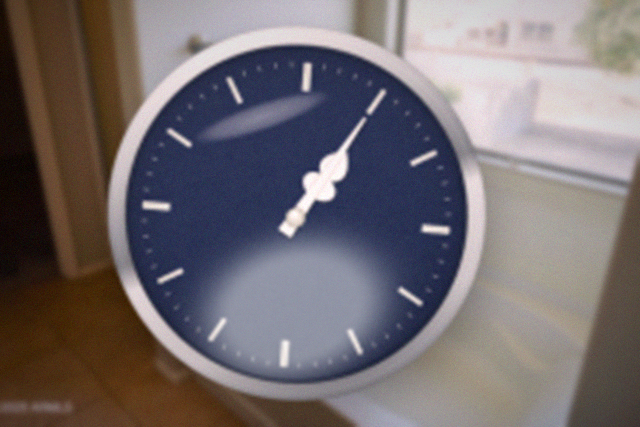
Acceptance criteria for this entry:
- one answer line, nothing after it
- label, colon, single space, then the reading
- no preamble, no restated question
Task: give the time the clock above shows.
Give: 1:05
